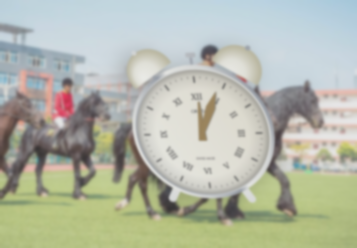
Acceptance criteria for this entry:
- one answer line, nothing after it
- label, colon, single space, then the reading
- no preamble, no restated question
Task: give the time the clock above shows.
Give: 12:04
